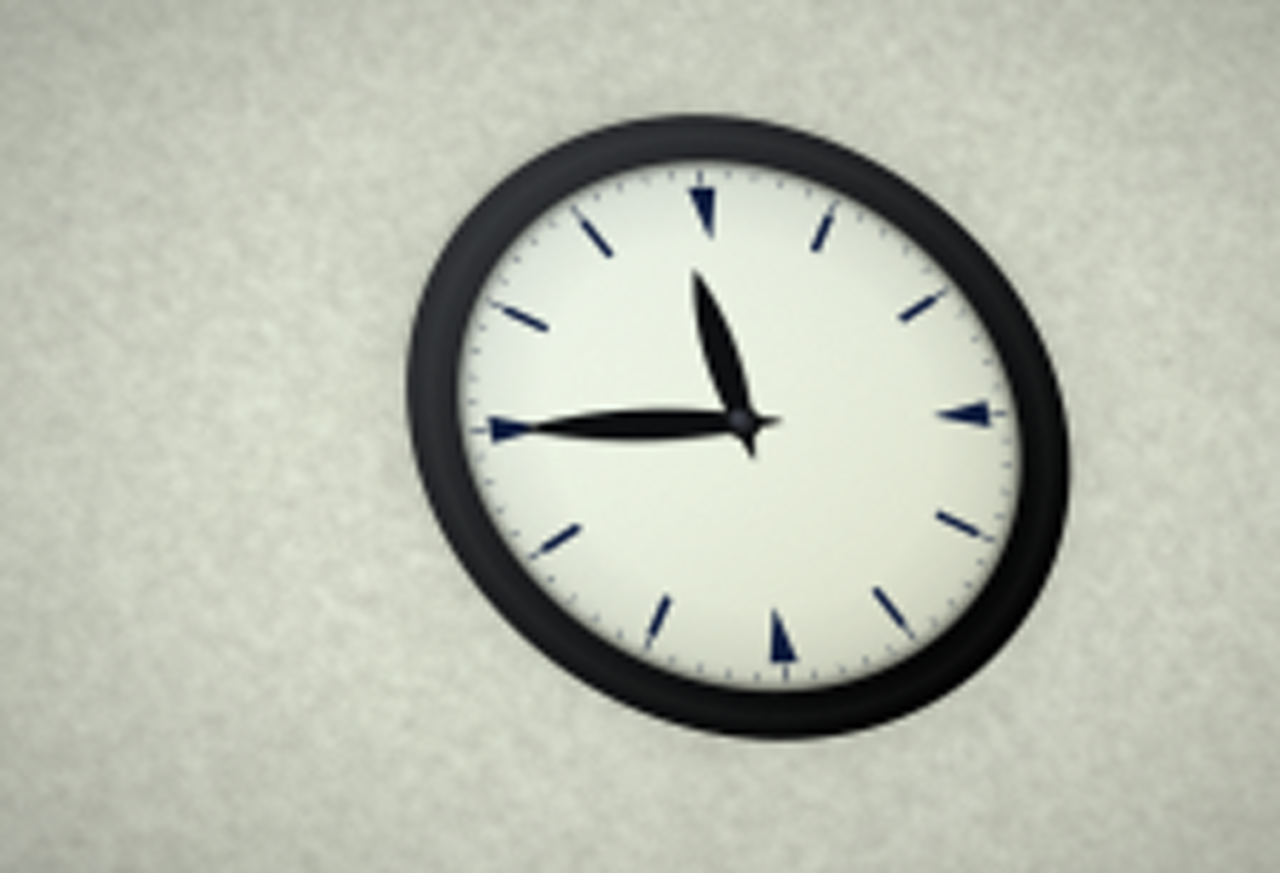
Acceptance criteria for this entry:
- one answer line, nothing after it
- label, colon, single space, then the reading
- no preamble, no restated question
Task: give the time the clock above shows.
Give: 11:45
